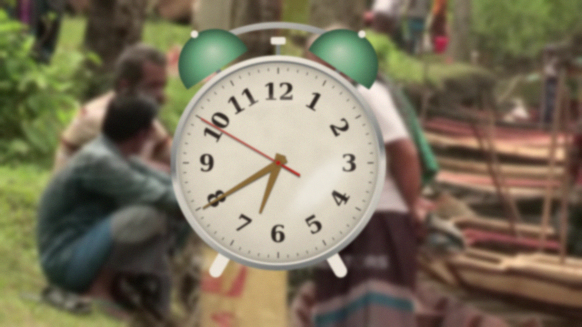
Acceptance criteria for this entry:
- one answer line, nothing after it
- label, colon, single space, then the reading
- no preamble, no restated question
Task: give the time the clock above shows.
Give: 6:39:50
